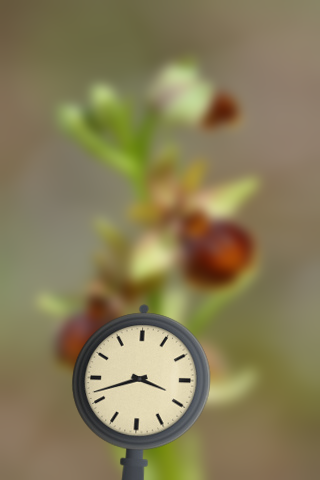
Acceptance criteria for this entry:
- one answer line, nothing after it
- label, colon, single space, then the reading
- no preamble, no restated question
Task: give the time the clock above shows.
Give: 3:42
